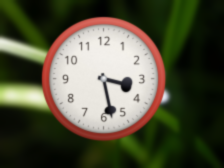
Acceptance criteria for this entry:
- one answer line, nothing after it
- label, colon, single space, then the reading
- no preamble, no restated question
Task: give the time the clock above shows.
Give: 3:28
